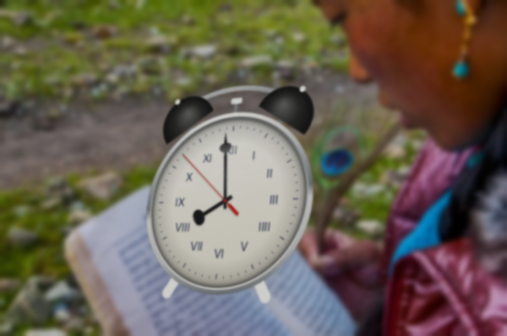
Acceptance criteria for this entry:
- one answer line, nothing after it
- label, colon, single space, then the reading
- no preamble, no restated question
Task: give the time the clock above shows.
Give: 7:58:52
